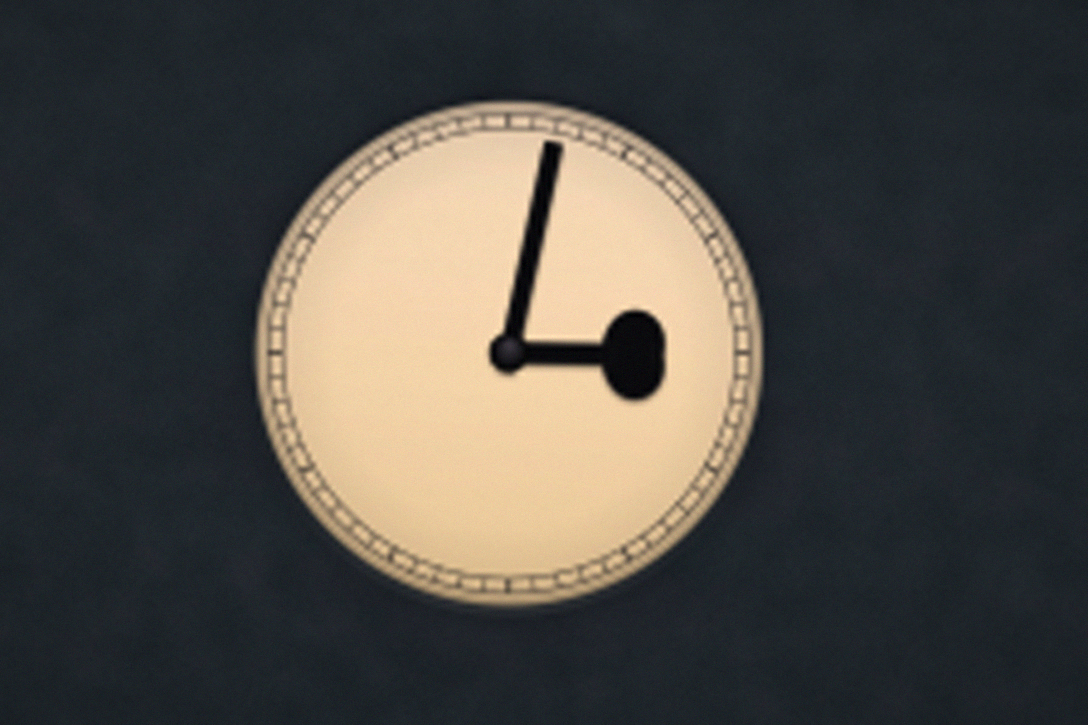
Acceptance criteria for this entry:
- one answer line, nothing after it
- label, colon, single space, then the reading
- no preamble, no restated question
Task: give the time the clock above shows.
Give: 3:02
